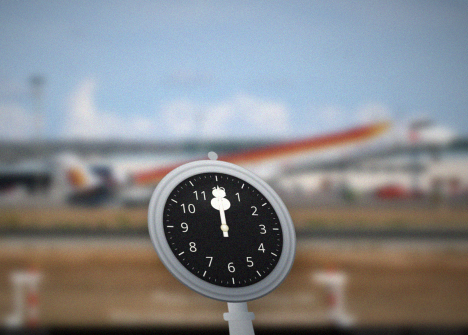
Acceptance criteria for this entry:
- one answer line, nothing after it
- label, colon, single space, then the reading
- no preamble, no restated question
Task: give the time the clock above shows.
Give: 12:00
